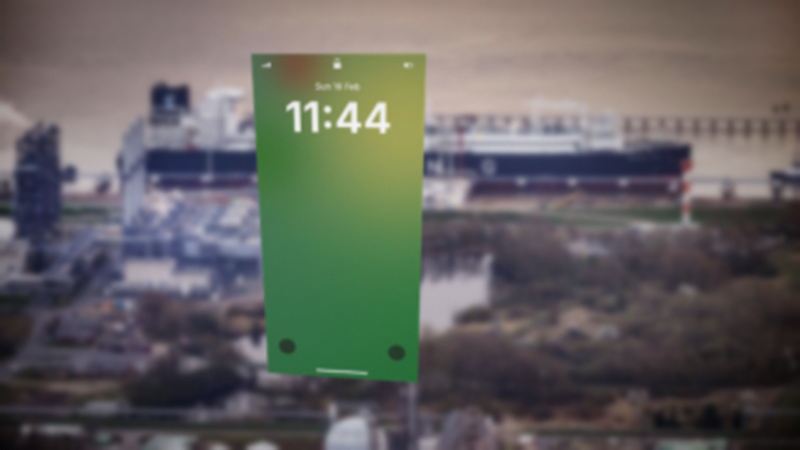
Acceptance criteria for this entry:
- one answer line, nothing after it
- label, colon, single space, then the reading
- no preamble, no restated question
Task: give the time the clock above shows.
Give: 11:44
